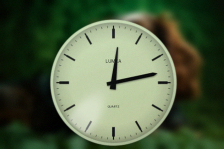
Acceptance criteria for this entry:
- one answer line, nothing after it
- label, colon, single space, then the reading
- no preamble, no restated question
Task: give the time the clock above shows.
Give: 12:13
